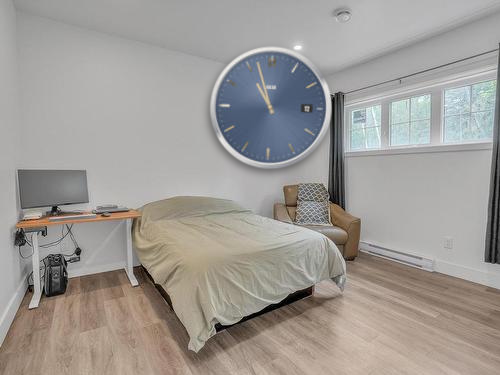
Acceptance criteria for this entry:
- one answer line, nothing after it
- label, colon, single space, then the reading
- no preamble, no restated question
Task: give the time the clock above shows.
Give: 10:57
